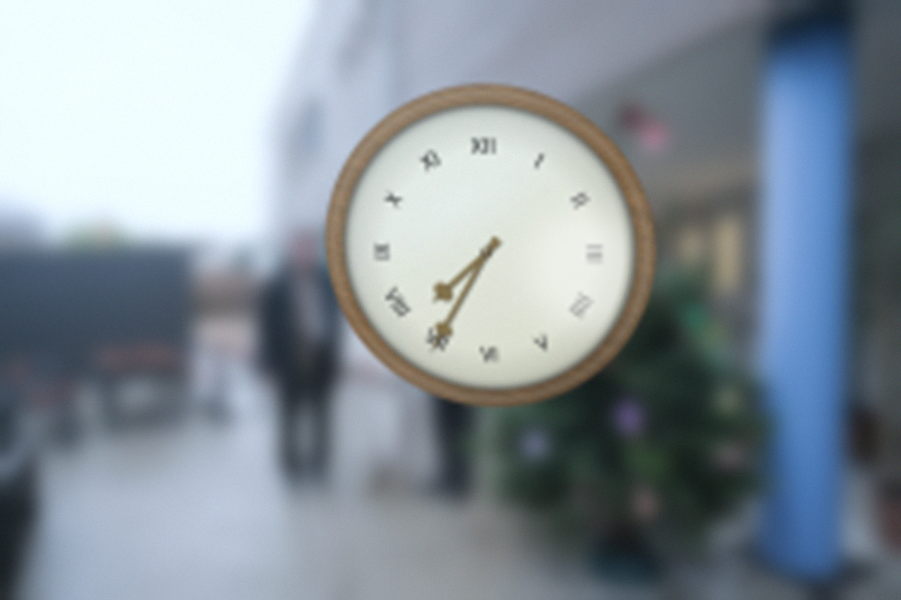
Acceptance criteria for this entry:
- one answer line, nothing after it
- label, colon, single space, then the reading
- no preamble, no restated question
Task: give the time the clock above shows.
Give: 7:35
